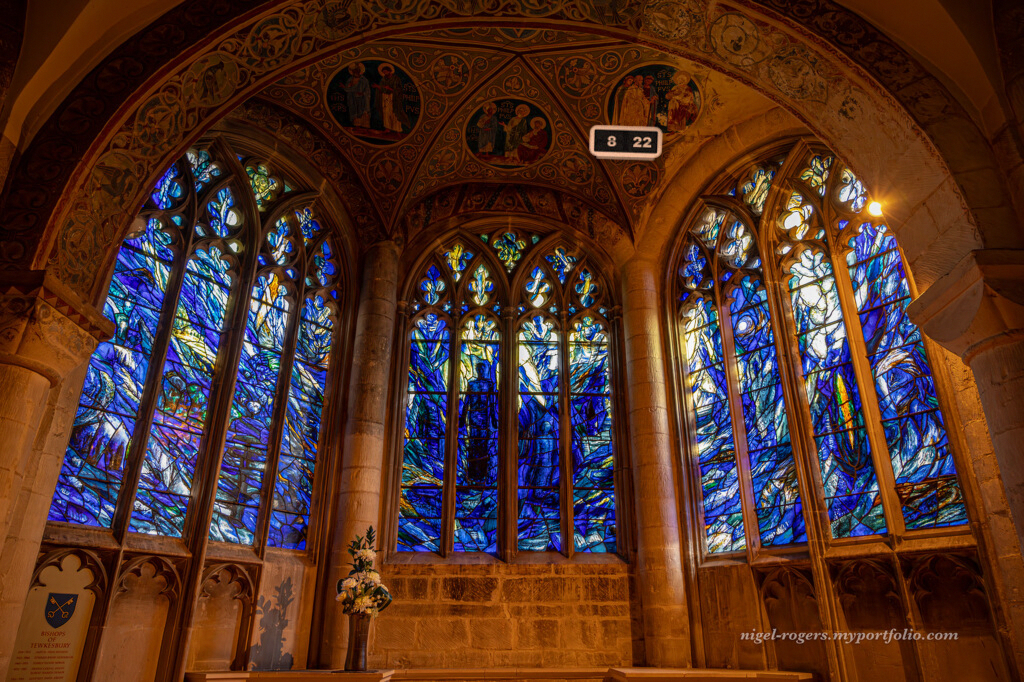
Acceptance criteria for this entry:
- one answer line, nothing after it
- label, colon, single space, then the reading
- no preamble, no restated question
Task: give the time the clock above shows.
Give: 8:22
